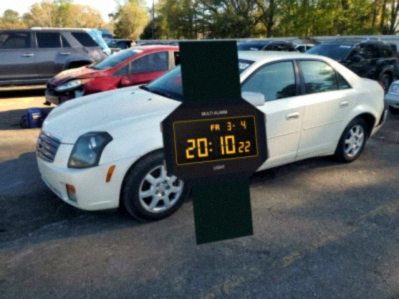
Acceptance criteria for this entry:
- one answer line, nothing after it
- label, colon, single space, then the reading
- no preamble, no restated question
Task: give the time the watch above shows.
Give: 20:10:22
